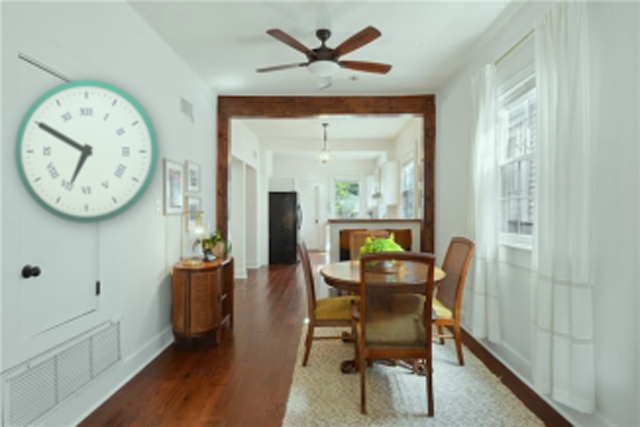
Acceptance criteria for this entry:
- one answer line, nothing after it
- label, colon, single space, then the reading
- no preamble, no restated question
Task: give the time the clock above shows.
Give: 6:50
